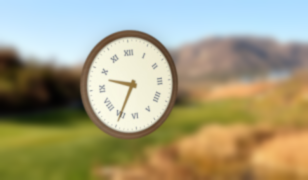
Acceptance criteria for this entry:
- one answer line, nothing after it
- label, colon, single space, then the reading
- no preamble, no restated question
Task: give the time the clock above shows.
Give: 9:35
